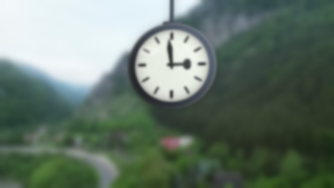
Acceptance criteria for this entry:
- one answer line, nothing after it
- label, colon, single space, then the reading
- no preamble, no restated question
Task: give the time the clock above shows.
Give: 2:59
